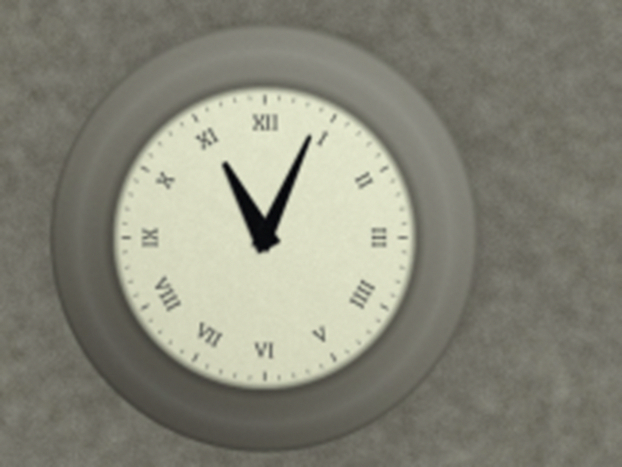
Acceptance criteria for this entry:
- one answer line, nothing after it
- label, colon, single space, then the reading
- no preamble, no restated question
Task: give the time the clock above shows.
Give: 11:04
